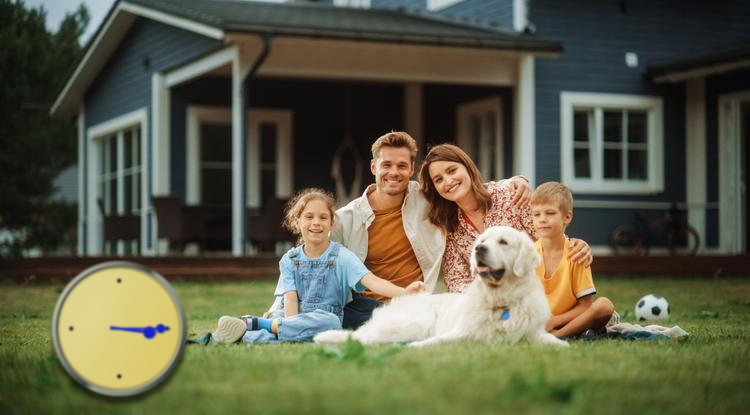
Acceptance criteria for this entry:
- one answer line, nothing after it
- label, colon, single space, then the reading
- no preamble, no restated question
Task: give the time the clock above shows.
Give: 3:15
